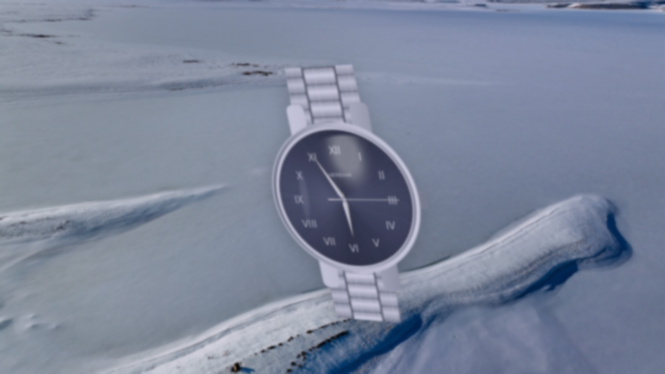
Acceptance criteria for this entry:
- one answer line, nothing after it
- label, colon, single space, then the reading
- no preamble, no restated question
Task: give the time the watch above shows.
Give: 5:55:15
